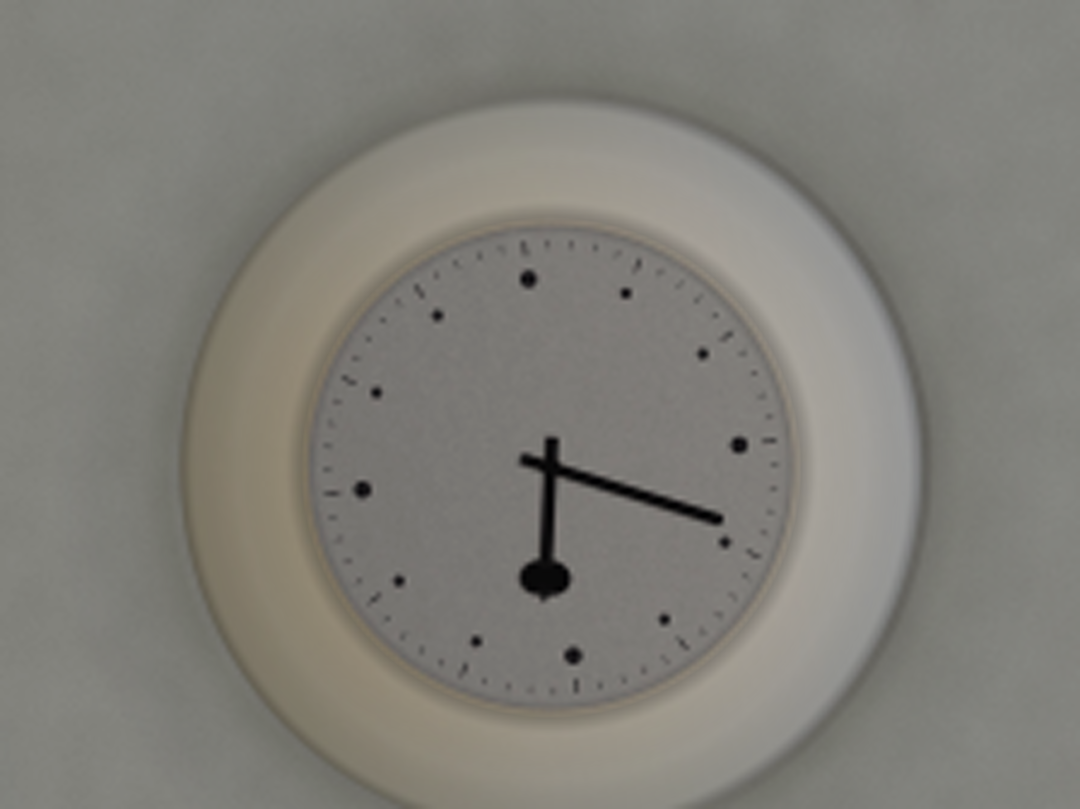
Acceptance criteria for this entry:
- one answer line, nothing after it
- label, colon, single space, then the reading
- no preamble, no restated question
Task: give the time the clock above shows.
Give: 6:19
